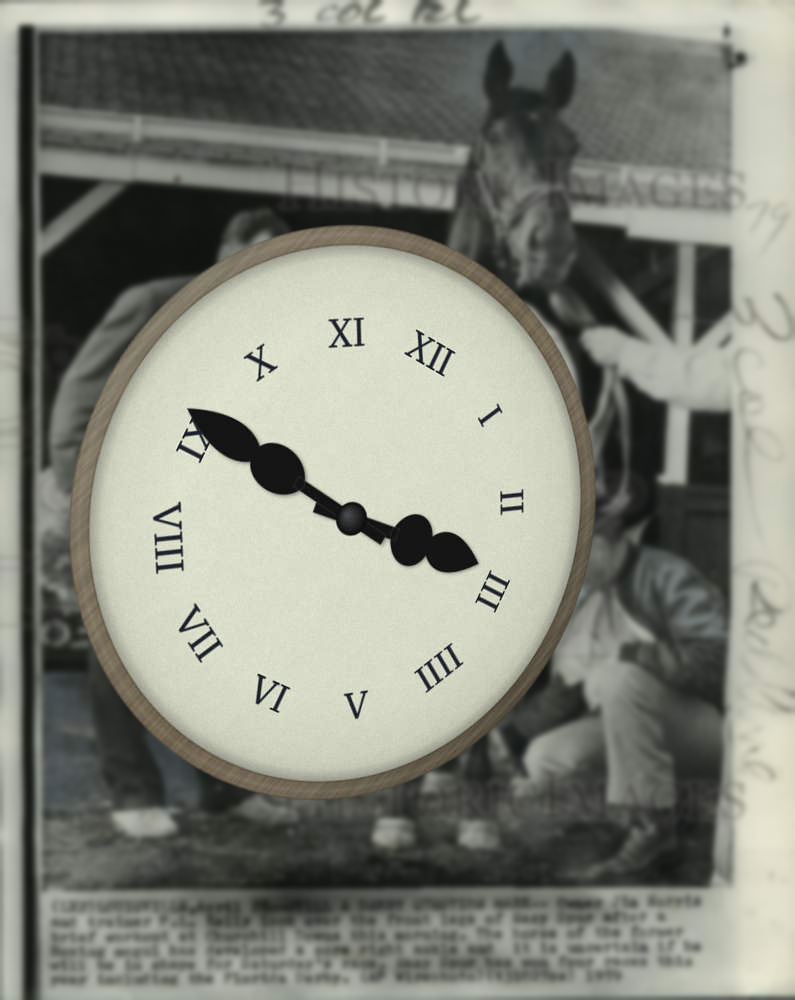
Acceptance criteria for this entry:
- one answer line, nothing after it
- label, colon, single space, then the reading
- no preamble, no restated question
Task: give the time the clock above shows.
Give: 2:46
